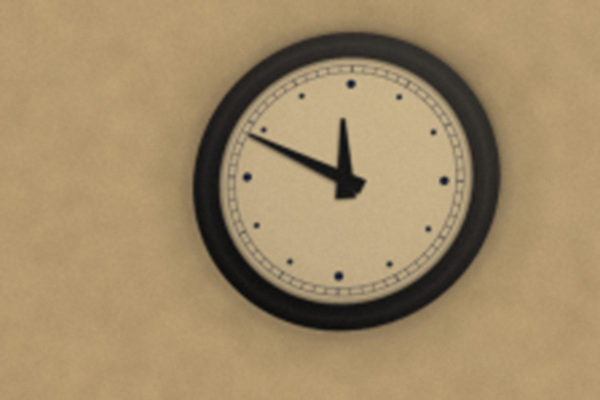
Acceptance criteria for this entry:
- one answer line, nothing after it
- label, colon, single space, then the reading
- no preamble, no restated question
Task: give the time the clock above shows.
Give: 11:49
